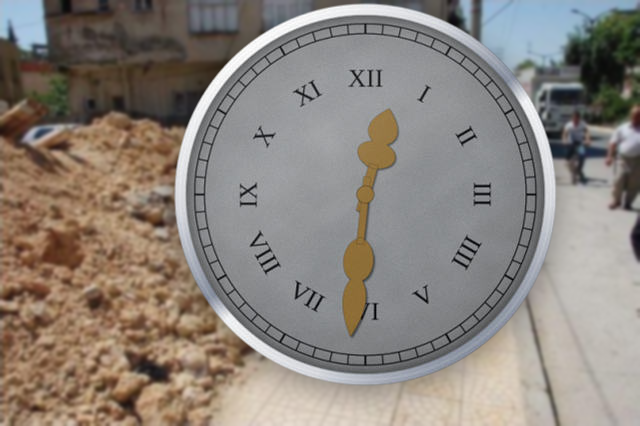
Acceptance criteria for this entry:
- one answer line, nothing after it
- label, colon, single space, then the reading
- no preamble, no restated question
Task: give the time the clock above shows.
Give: 12:31
